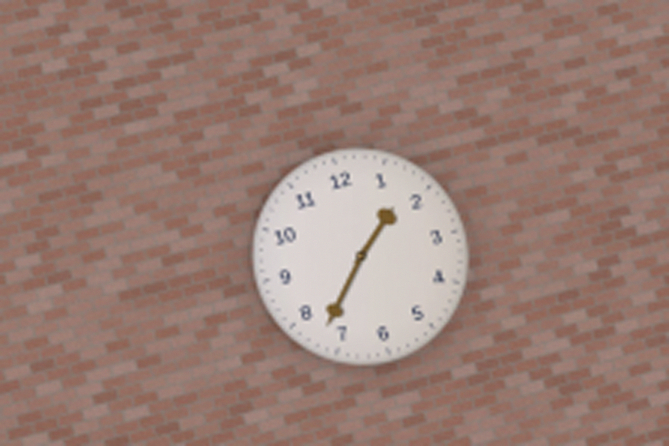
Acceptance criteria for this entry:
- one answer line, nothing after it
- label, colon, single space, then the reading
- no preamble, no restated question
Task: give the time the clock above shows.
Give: 1:37
